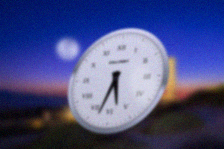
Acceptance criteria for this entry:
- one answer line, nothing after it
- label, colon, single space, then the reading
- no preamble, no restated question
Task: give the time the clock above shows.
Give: 5:33
